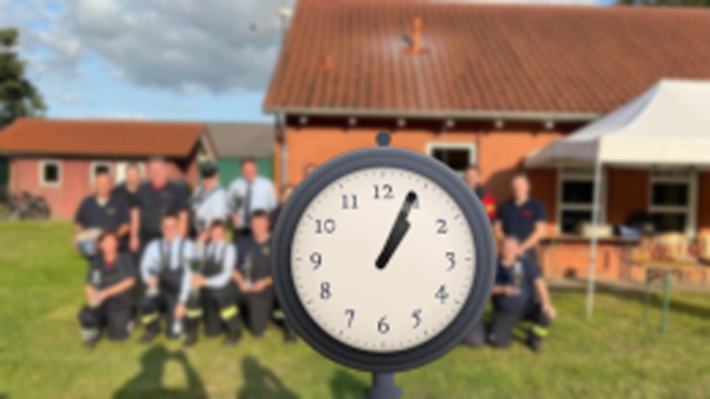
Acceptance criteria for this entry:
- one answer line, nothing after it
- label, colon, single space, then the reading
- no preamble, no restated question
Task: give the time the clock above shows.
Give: 1:04
